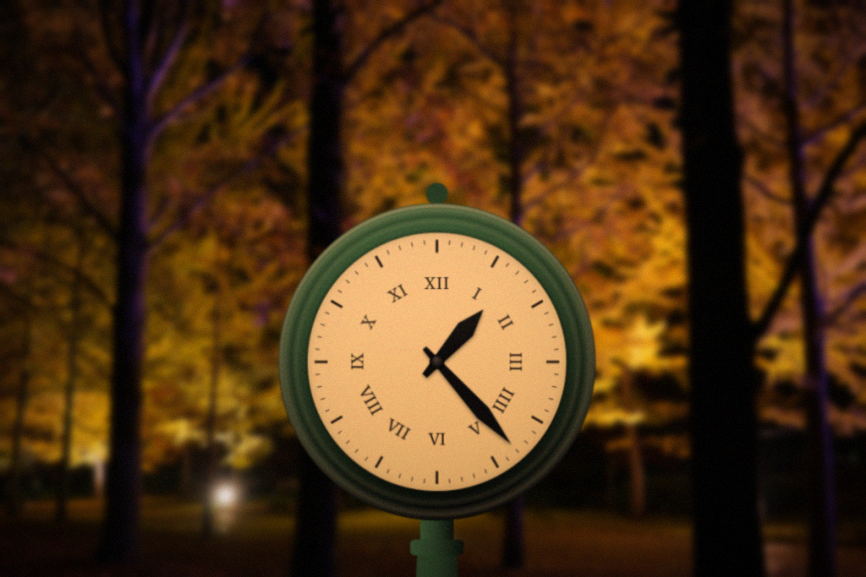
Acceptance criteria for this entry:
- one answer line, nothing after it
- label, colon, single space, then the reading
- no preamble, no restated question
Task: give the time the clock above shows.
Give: 1:23
